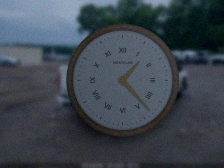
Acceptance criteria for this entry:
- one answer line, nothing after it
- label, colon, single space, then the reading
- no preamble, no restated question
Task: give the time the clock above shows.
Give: 1:23
